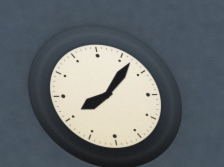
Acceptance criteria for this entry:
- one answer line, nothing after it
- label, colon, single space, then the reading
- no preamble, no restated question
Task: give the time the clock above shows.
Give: 8:07
